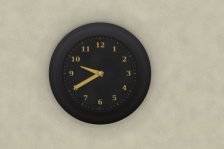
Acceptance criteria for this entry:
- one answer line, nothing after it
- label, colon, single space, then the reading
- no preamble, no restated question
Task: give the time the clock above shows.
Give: 9:40
